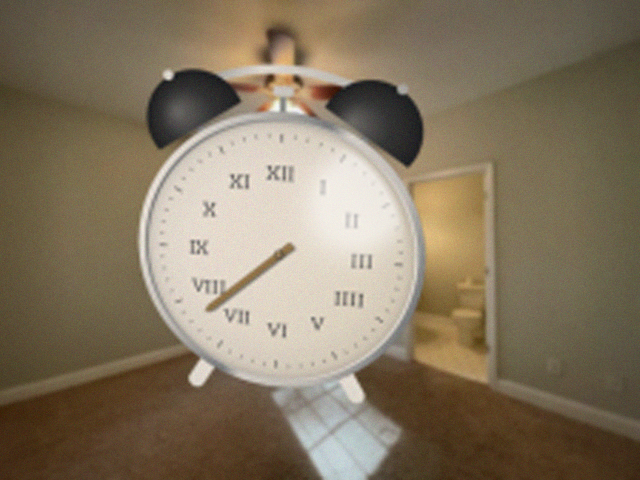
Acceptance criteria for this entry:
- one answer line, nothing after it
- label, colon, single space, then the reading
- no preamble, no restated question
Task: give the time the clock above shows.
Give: 7:38
